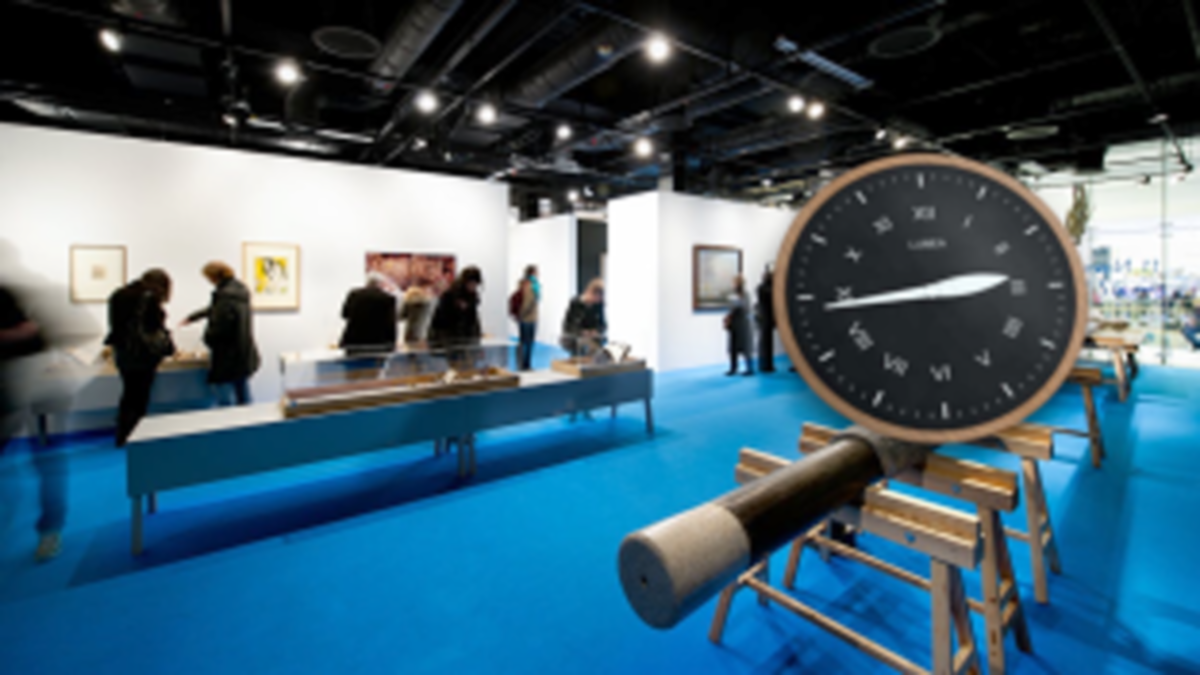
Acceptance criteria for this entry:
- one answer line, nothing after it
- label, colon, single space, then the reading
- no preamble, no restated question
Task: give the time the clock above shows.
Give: 2:44
